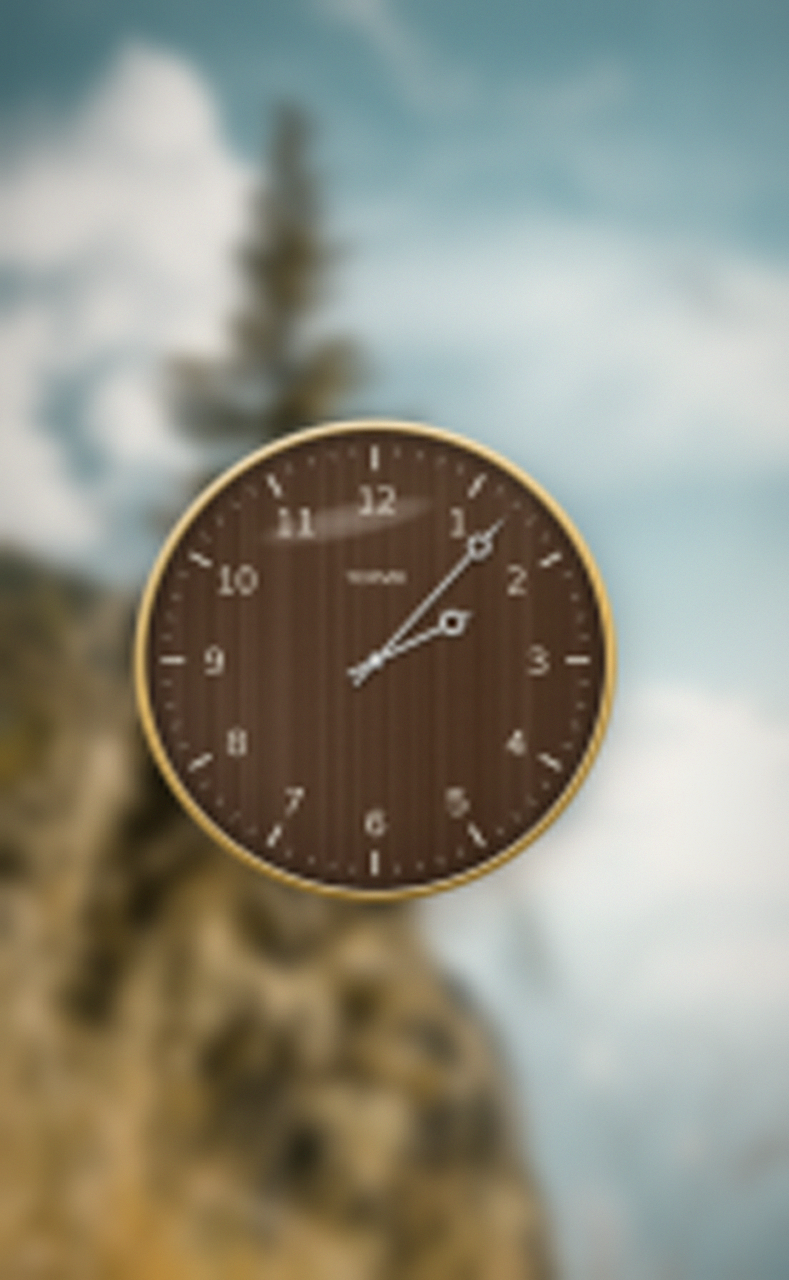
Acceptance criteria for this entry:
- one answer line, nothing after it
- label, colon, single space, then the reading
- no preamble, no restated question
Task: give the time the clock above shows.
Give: 2:07
